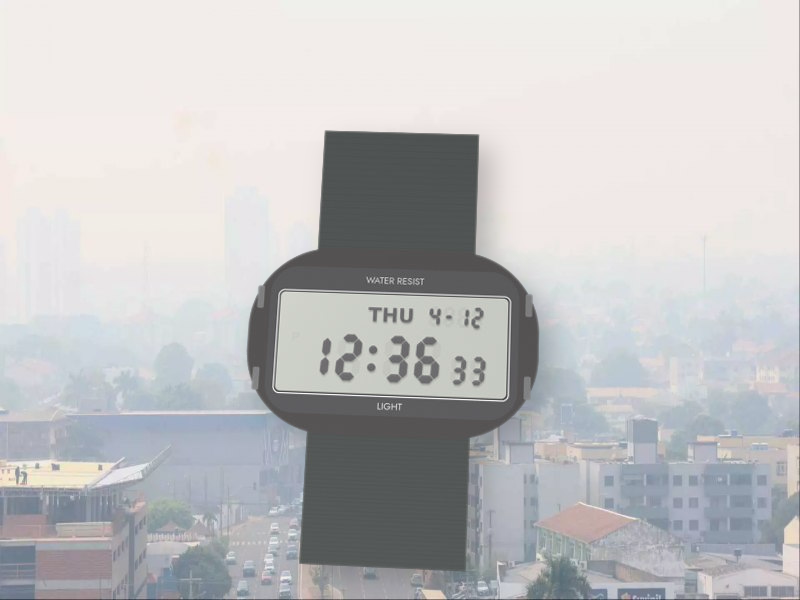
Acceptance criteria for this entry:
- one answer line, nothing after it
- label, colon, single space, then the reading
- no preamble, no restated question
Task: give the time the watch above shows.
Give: 12:36:33
